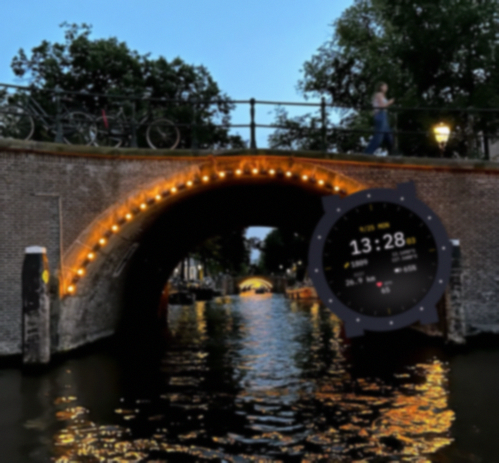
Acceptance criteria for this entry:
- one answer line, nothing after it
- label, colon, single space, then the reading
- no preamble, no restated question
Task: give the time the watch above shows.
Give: 13:28
